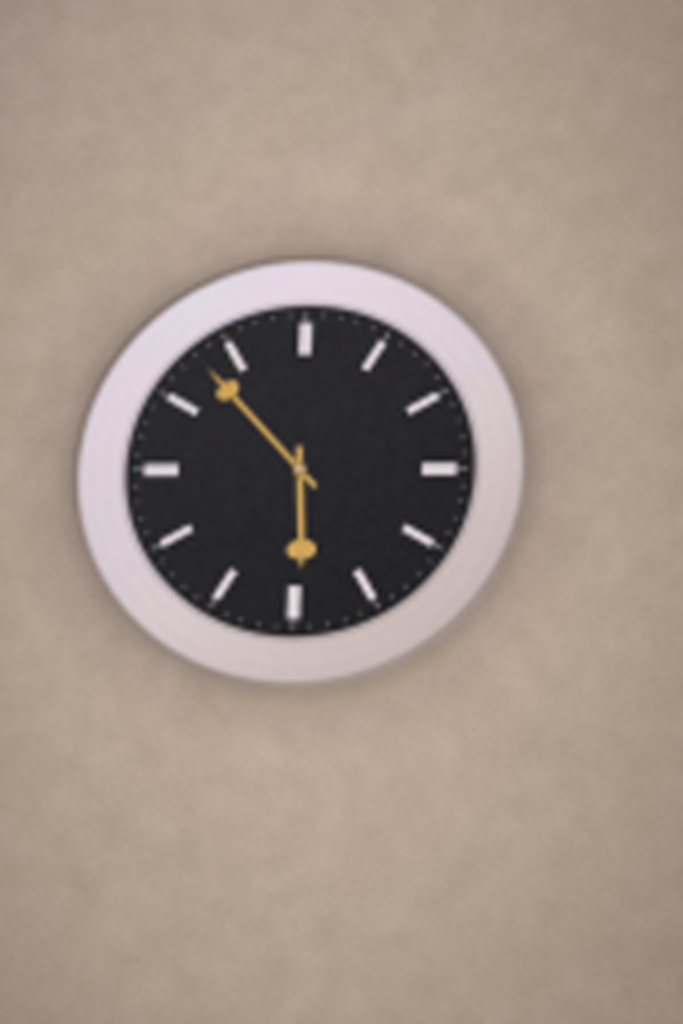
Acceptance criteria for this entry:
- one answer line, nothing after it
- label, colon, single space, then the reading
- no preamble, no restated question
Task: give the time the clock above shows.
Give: 5:53
